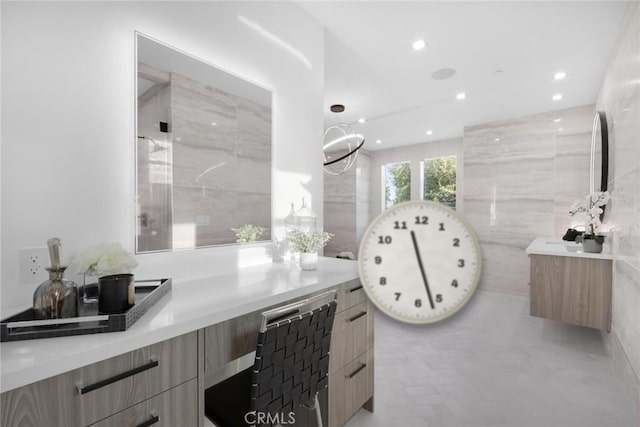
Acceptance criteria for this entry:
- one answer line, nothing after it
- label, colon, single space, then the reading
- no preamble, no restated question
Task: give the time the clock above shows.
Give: 11:27
